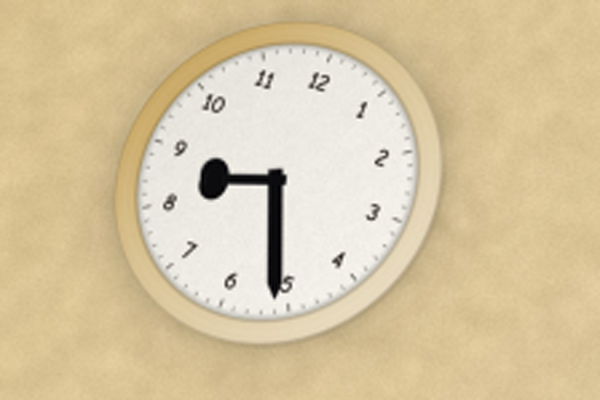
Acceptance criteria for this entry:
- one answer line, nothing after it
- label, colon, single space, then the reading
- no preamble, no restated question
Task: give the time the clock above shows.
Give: 8:26
